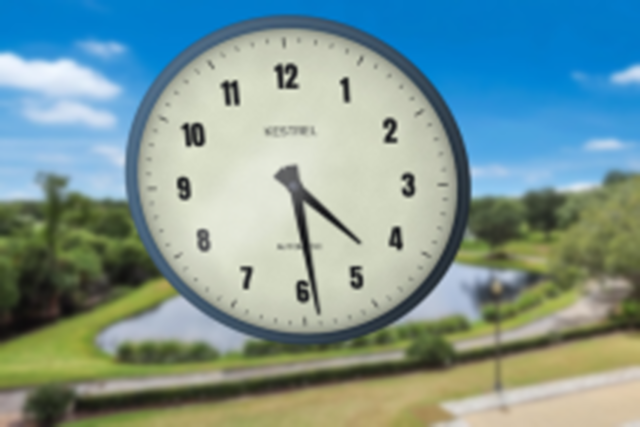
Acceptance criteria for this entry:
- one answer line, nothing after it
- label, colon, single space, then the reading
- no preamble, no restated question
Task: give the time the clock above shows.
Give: 4:29
